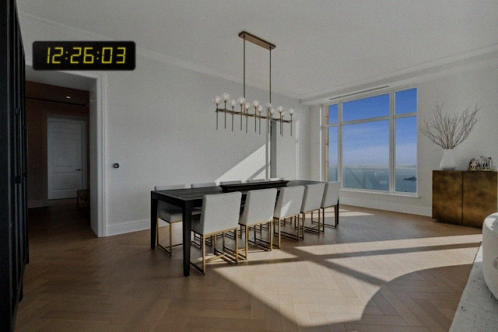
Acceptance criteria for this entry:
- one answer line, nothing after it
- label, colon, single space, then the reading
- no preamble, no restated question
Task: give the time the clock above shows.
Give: 12:26:03
